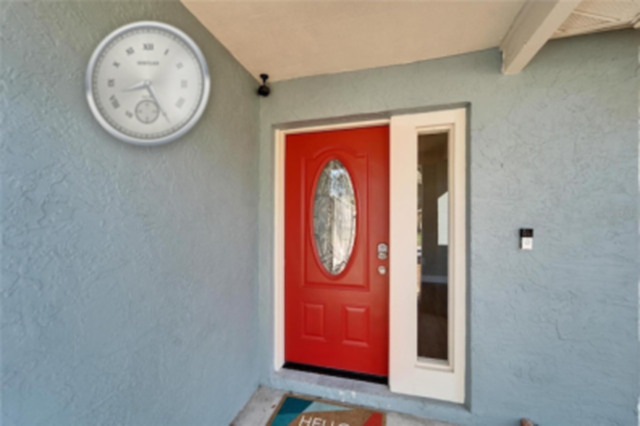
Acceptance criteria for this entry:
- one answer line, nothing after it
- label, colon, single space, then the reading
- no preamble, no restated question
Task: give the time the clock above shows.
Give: 8:25
